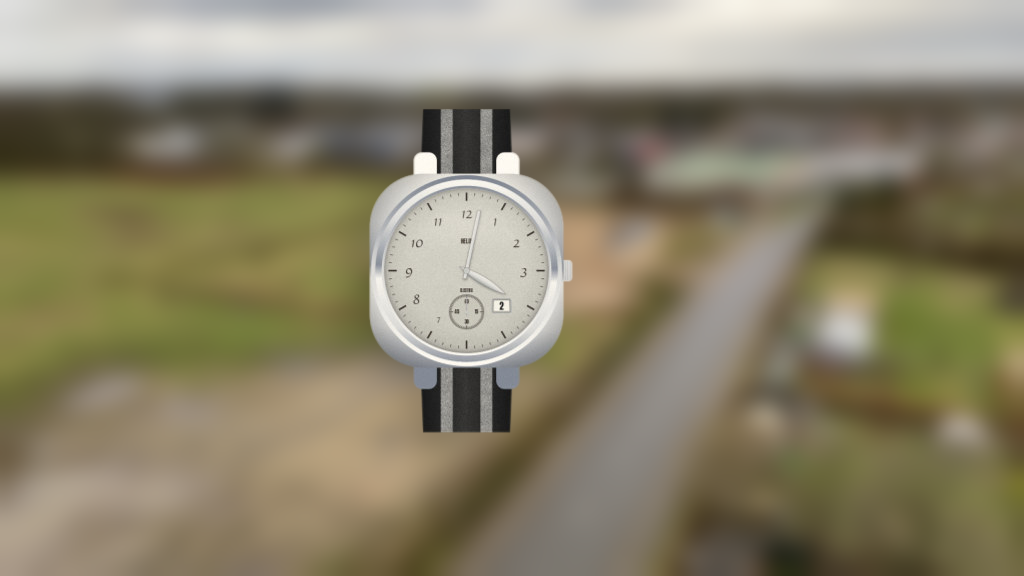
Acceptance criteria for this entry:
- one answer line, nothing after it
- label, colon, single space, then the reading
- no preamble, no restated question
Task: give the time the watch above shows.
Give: 4:02
